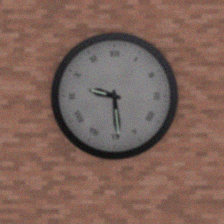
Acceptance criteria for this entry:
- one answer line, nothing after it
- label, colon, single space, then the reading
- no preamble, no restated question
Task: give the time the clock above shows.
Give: 9:29
